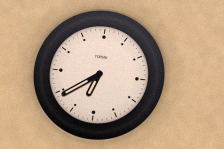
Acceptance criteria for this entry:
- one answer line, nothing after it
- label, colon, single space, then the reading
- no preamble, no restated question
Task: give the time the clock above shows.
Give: 6:39
